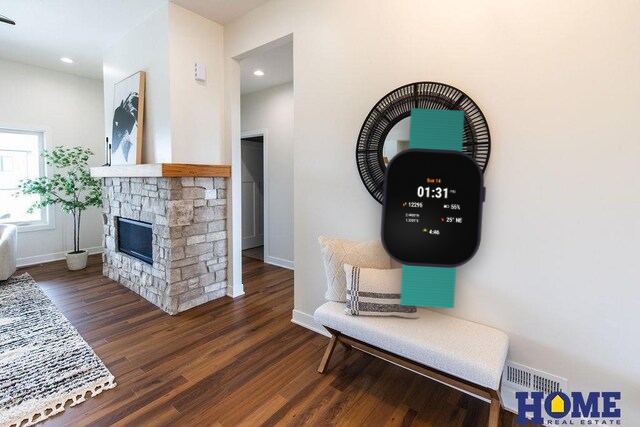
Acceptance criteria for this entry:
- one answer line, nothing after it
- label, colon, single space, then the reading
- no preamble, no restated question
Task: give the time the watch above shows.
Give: 1:31
